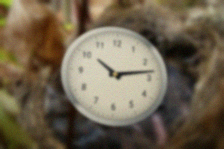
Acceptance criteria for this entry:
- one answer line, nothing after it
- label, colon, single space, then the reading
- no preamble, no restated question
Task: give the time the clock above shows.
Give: 10:13
